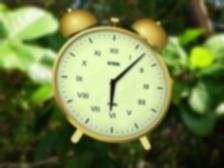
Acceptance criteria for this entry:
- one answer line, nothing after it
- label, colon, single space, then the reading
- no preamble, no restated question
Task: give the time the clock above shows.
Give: 6:07
